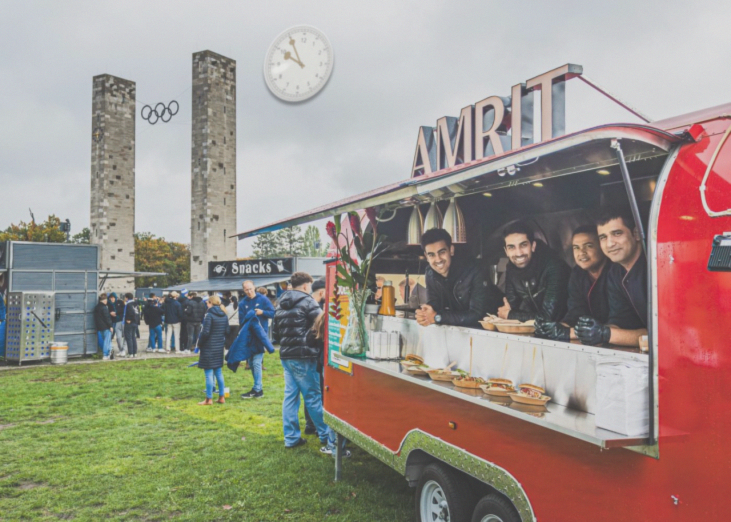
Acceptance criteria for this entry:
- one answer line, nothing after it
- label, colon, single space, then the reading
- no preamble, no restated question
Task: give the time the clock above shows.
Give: 9:55
